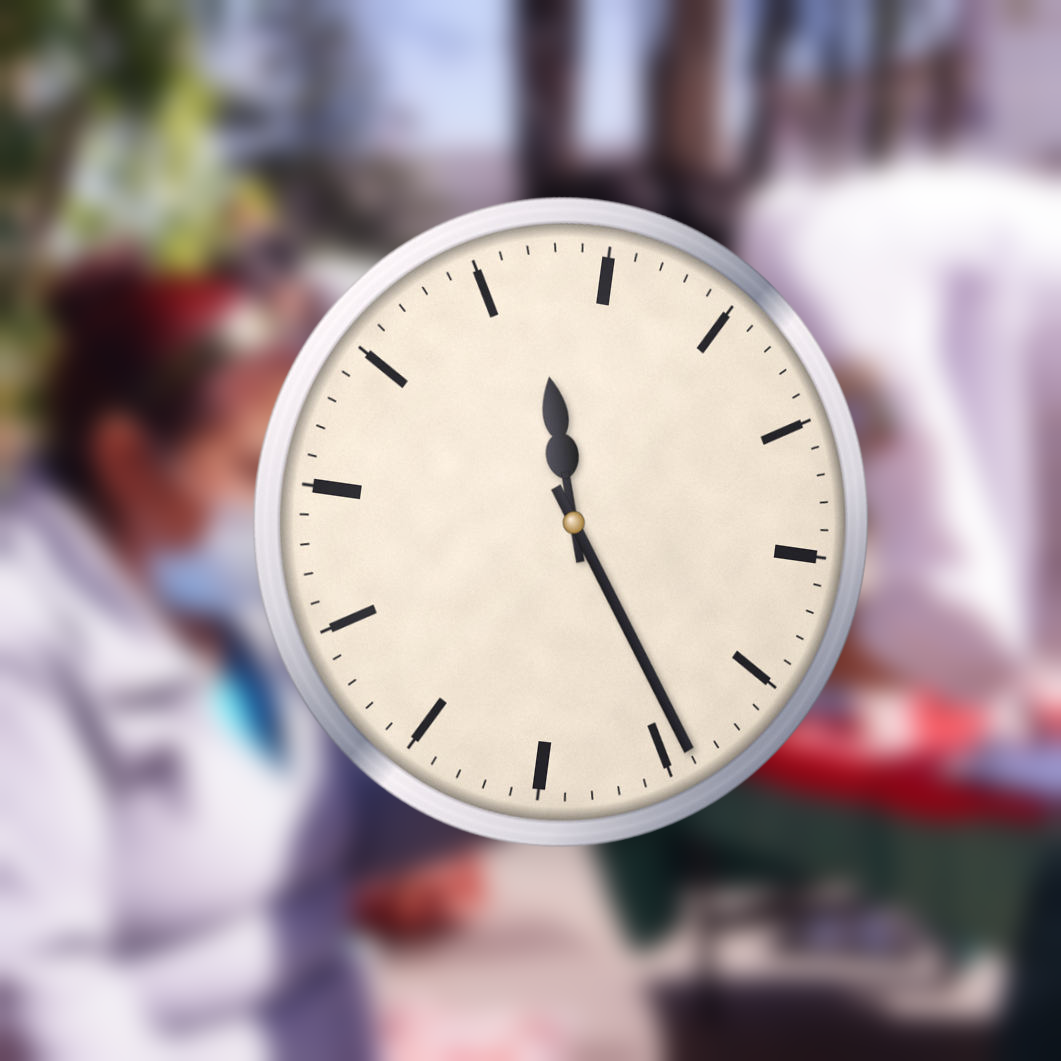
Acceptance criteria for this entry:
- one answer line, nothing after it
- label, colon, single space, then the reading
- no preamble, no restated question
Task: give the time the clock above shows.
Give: 11:24
